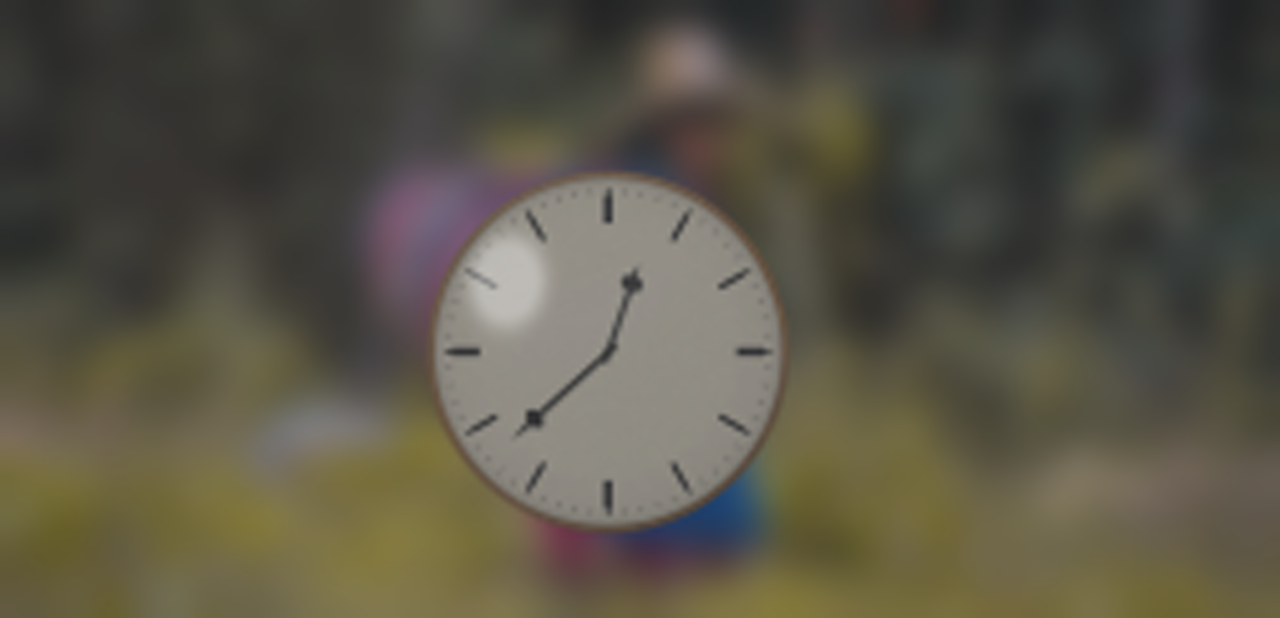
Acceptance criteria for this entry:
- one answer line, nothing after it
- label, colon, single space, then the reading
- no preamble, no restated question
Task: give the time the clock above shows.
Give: 12:38
